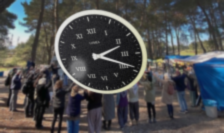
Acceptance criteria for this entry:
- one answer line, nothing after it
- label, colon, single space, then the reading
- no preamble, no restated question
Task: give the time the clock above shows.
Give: 2:19
